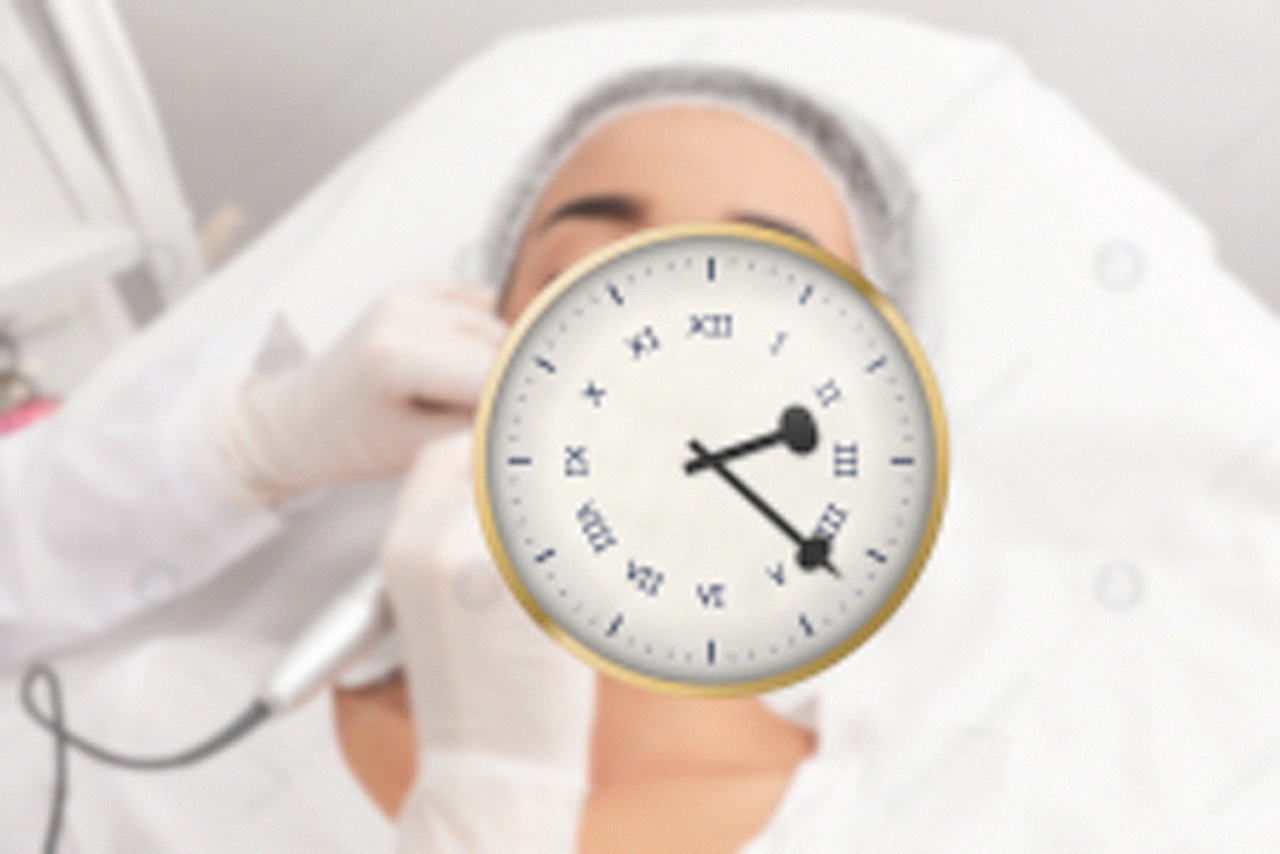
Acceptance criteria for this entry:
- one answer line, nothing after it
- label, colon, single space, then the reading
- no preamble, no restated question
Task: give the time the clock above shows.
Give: 2:22
